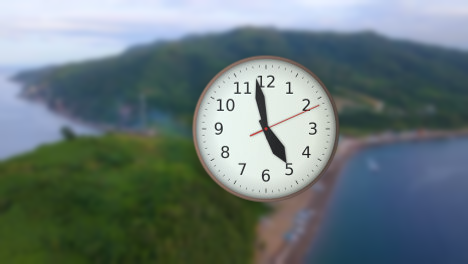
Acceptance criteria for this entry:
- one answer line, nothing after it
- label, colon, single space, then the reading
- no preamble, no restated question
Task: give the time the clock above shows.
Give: 4:58:11
